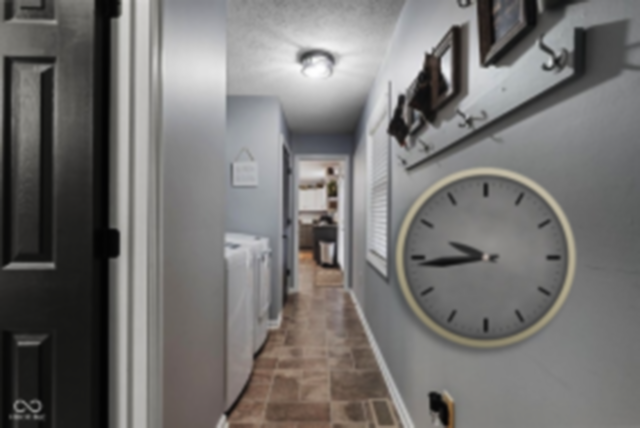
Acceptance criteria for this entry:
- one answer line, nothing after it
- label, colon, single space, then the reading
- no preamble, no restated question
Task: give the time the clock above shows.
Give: 9:44
